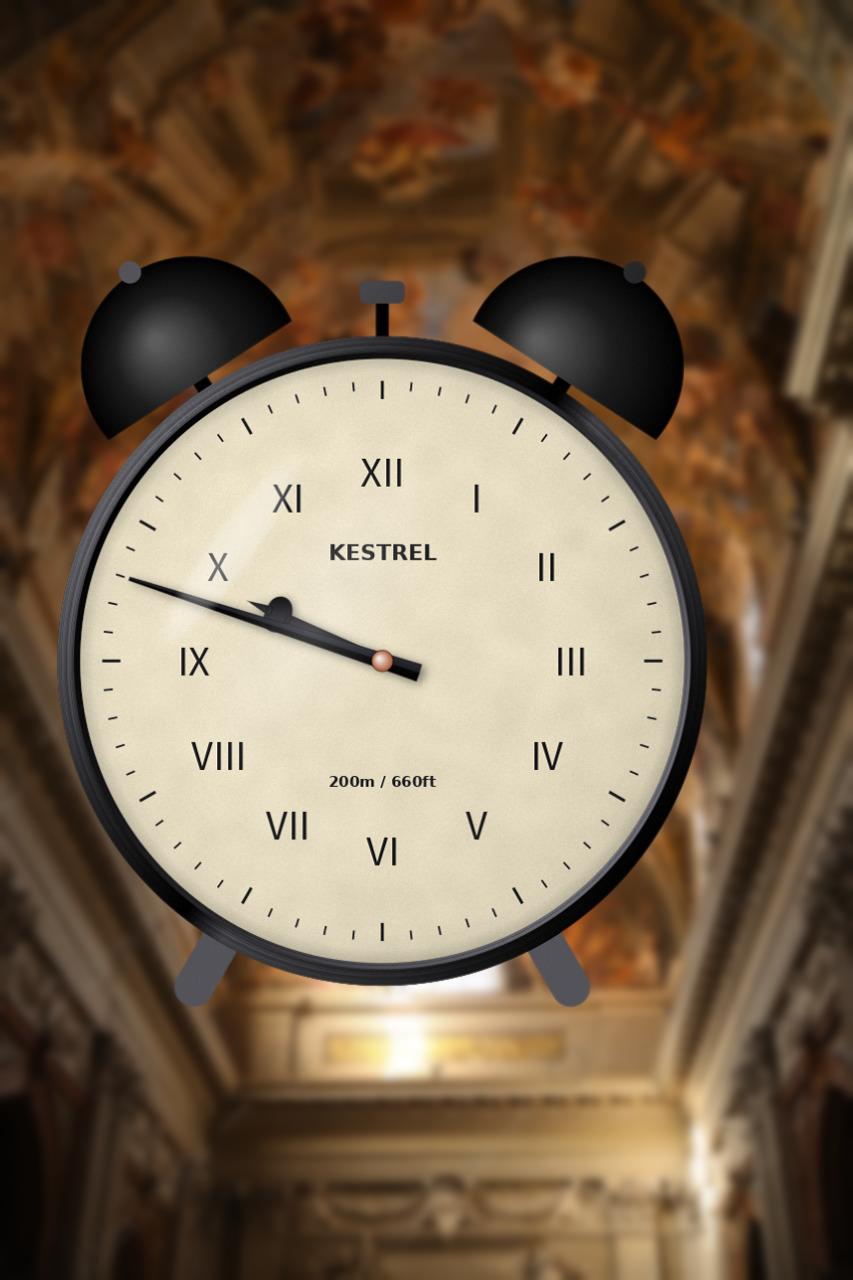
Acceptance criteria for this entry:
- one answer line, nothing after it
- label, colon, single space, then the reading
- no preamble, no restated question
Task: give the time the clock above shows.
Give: 9:48
